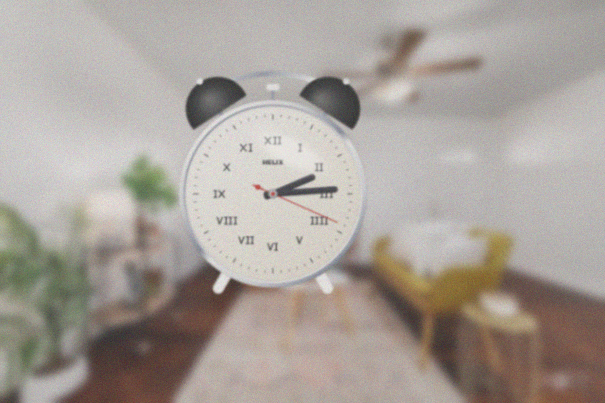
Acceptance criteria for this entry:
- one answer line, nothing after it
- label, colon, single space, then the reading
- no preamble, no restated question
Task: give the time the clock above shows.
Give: 2:14:19
